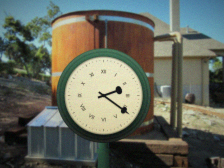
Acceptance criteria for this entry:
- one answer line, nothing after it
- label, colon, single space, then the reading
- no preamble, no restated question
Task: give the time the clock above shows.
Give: 2:21
